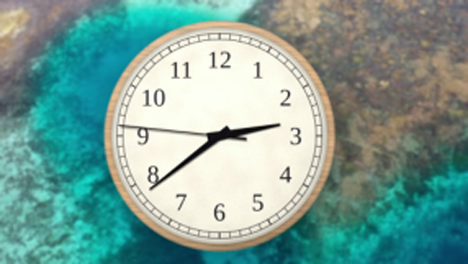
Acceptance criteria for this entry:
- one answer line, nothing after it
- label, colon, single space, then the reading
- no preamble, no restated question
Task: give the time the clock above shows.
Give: 2:38:46
